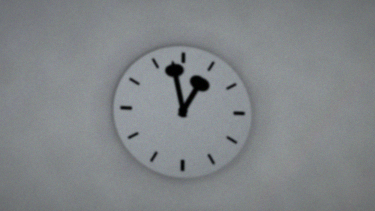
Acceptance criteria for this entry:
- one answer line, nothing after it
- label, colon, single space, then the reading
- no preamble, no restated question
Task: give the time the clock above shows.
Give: 12:58
